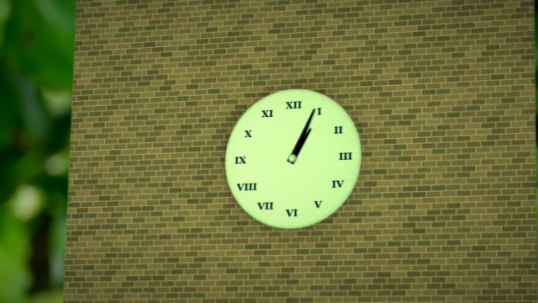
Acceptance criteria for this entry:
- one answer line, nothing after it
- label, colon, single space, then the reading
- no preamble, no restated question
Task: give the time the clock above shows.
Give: 1:04
